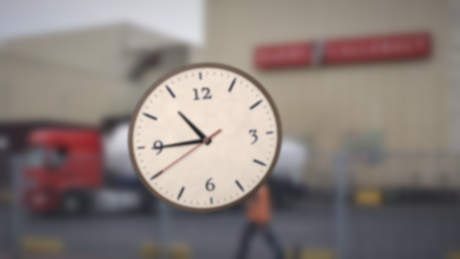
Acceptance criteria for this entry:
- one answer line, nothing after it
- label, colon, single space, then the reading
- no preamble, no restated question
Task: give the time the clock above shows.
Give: 10:44:40
